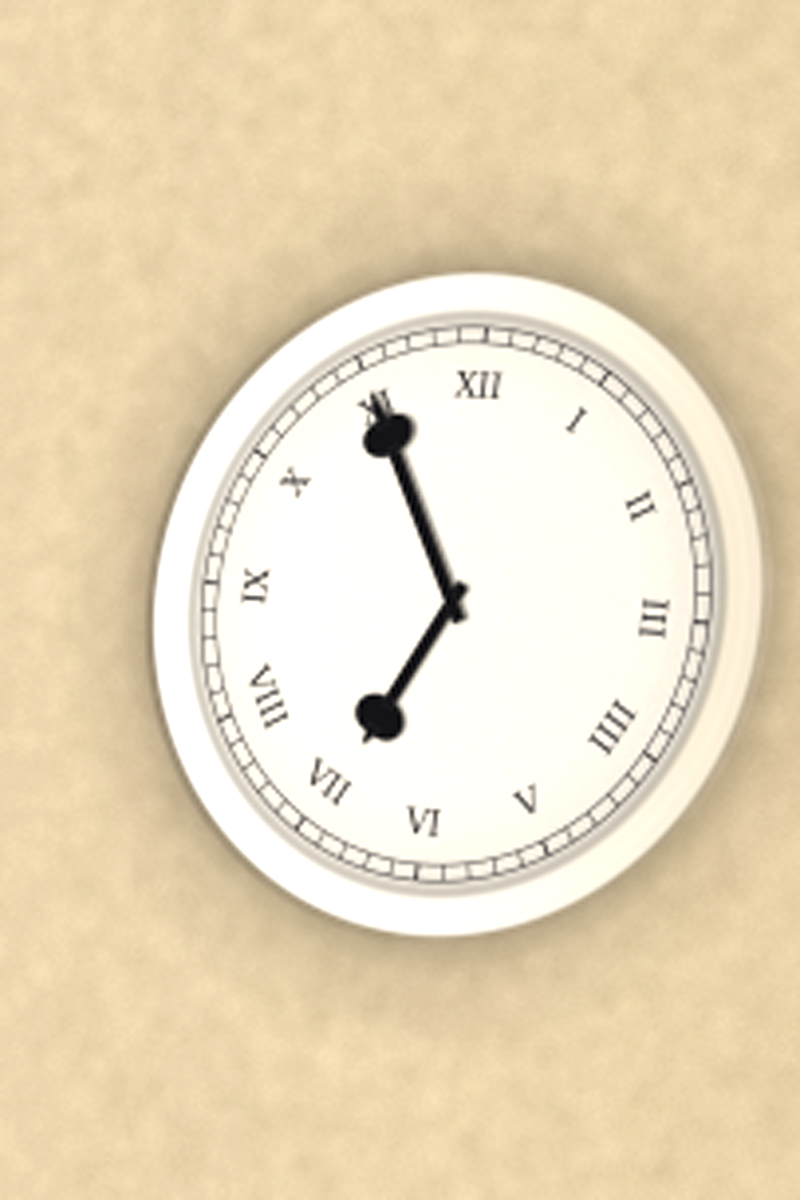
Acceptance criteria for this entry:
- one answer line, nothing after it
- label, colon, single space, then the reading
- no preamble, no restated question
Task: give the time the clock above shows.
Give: 6:55
